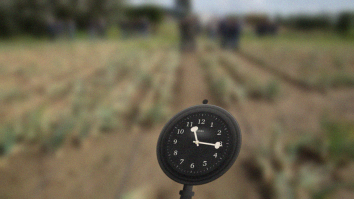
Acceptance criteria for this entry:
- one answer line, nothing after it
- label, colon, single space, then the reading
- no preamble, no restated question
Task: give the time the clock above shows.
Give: 11:16
